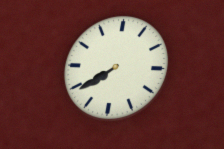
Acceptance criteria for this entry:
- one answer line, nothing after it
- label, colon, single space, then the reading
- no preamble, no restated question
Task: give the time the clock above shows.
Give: 7:39
